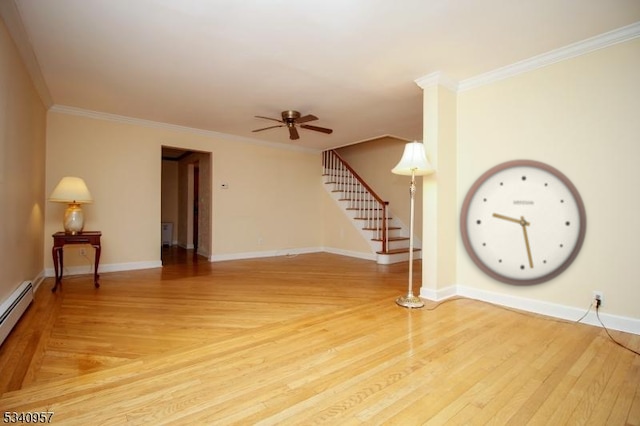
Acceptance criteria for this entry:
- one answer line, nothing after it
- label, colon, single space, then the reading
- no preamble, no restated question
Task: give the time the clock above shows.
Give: 9:28
